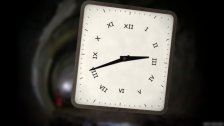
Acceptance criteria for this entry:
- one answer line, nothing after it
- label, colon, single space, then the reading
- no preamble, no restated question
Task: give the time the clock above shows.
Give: 2:41
